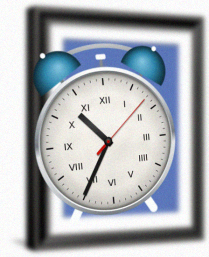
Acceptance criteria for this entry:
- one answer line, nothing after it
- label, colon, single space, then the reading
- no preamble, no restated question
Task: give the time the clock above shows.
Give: 10:35:08
